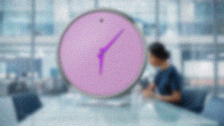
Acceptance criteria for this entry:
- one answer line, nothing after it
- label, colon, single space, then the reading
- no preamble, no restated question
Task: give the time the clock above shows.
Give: 6:07
